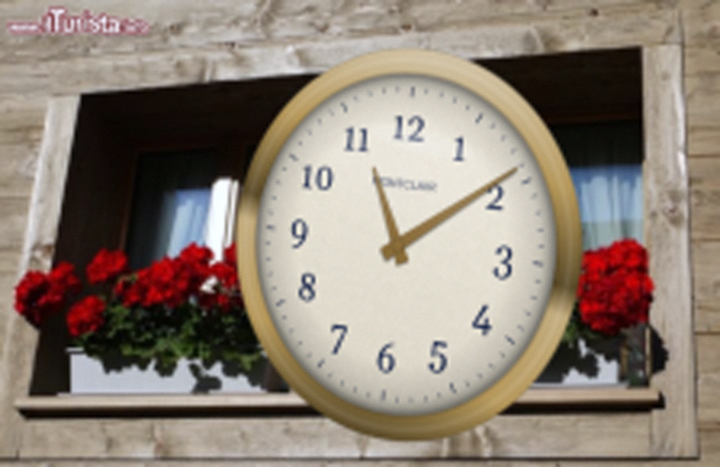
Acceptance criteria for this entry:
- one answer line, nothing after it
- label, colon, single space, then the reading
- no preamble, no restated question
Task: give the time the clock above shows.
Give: 11:09
